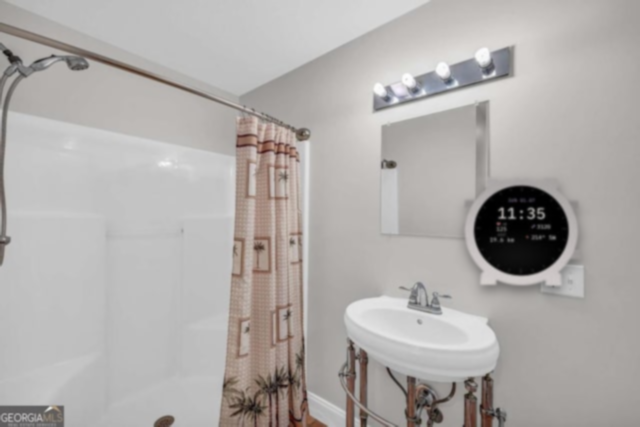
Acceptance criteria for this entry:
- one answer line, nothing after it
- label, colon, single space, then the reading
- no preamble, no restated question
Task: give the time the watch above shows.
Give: 11:35
